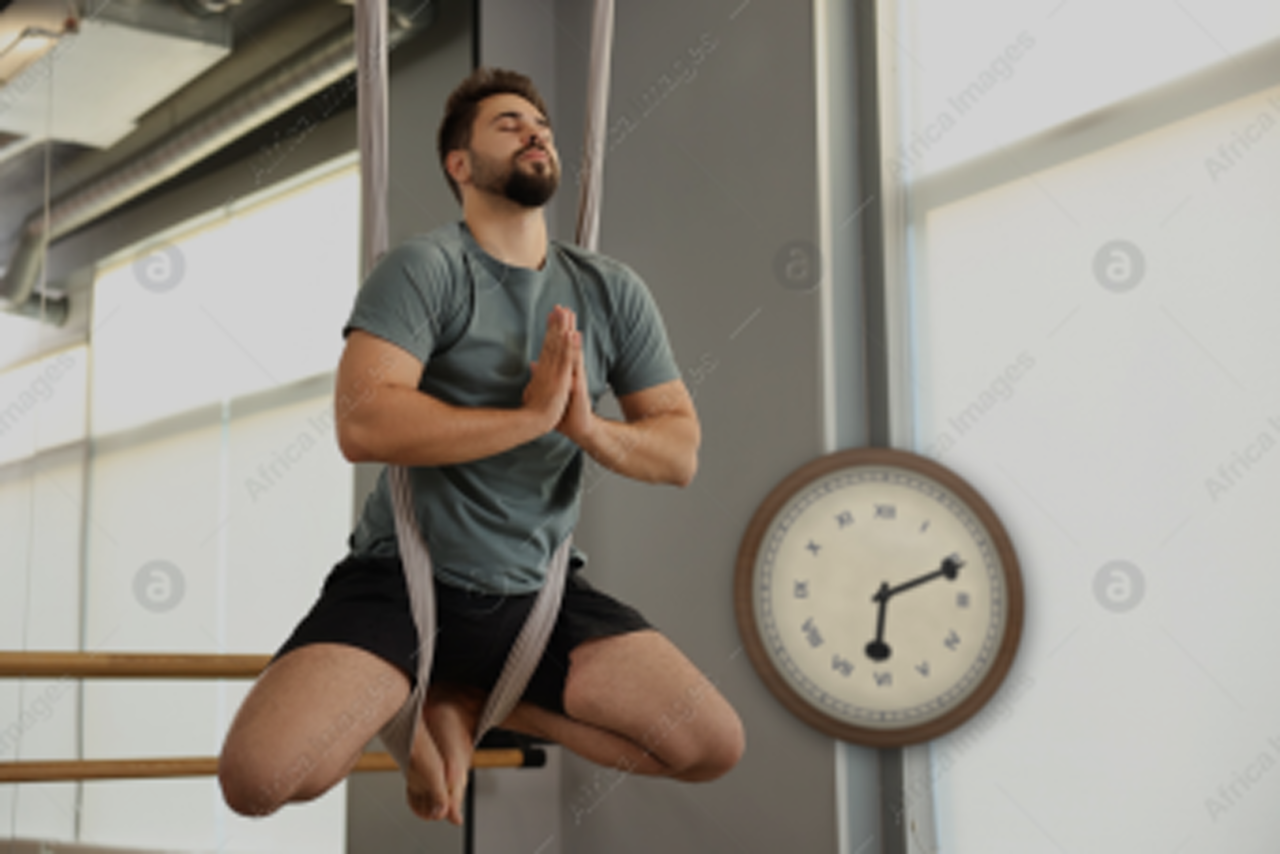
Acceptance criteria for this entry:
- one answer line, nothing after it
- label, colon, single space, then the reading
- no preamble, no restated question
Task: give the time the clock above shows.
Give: 6:11
